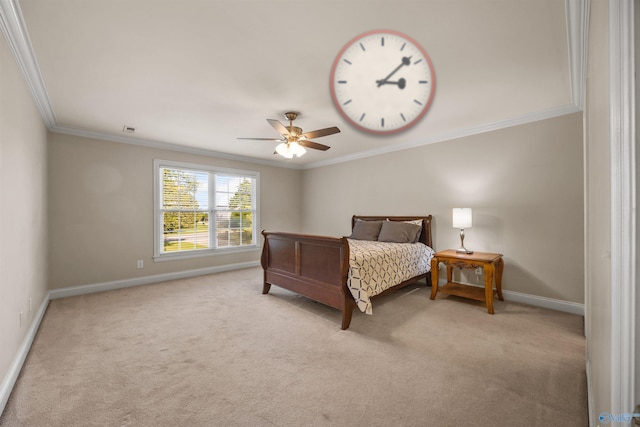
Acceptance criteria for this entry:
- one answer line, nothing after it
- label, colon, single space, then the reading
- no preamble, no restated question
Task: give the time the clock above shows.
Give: 3:08
